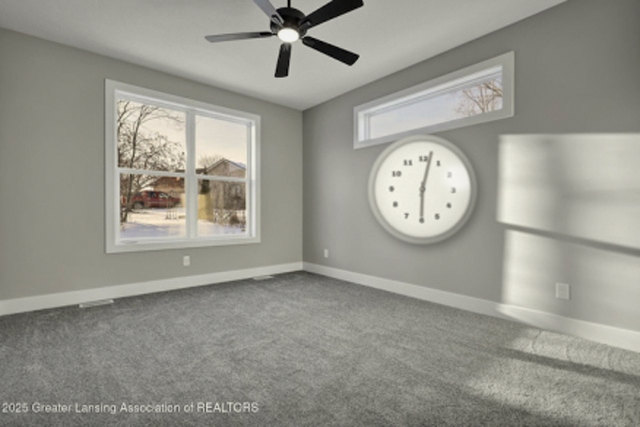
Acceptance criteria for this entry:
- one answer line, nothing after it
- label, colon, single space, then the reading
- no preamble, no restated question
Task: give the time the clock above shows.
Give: 6:02
